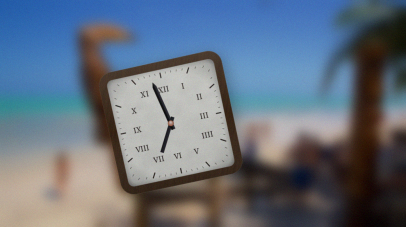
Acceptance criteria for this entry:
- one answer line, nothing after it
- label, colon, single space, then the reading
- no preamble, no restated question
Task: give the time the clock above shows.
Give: 6:58
